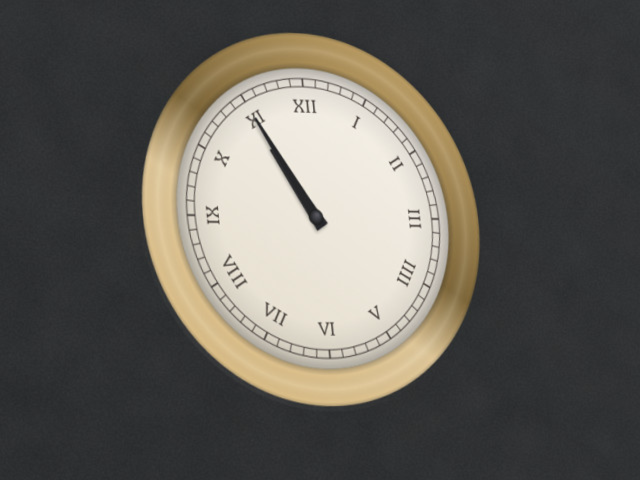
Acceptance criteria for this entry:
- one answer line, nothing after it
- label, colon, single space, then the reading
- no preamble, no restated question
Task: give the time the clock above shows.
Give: 10:55
